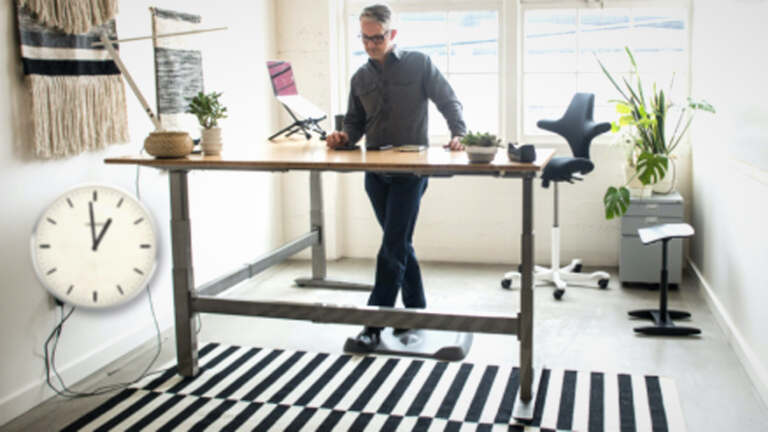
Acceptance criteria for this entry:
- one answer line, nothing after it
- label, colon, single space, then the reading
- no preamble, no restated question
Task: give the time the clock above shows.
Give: 12:59
